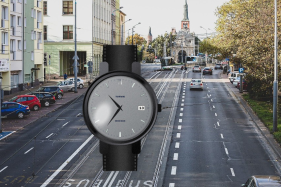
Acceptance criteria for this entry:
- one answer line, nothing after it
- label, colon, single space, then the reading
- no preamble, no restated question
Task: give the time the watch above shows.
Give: 10:36
